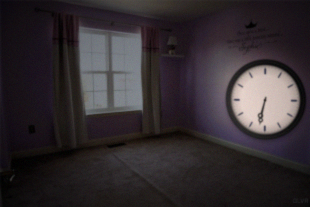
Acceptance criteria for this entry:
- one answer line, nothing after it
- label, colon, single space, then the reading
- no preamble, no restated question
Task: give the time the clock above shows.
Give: 6:32
